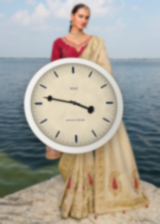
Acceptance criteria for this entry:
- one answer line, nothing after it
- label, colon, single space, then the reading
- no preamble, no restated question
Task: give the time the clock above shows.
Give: 3:47
